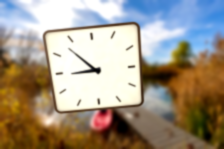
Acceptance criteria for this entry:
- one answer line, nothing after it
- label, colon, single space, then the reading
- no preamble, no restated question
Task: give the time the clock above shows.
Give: 8:53
